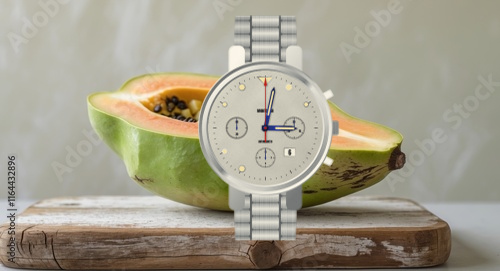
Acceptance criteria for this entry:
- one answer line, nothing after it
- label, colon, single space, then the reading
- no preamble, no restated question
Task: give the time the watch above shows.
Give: 3:02
